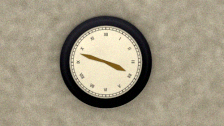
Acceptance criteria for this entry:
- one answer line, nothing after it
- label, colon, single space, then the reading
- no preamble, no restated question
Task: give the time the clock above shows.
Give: 3:48
